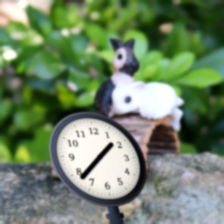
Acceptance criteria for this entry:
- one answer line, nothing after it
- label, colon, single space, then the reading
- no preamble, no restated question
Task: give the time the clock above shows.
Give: 1:38
